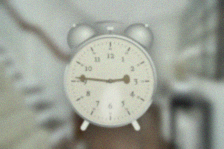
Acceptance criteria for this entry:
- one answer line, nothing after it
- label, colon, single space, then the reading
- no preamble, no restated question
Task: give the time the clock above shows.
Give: 2:46
